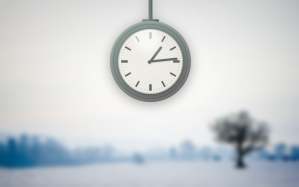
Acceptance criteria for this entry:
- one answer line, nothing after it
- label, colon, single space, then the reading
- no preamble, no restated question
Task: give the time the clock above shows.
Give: 1:14
